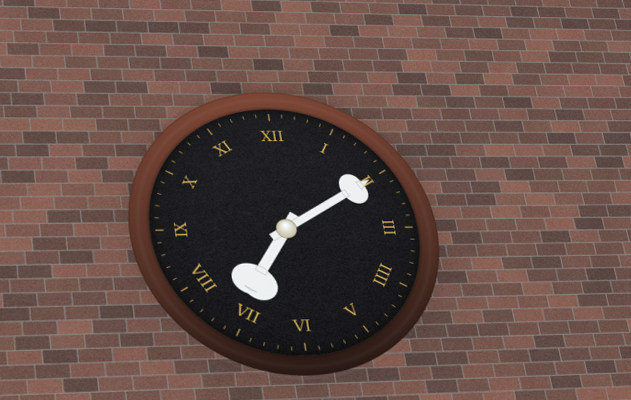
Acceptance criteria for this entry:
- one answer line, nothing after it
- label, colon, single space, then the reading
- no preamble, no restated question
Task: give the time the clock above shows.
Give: 7:10
